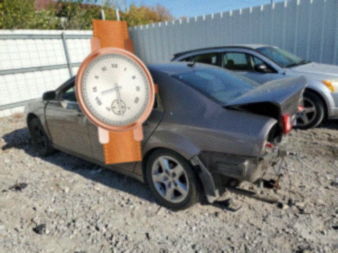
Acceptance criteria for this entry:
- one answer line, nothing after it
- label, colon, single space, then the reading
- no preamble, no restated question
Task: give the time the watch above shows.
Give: 8:29
